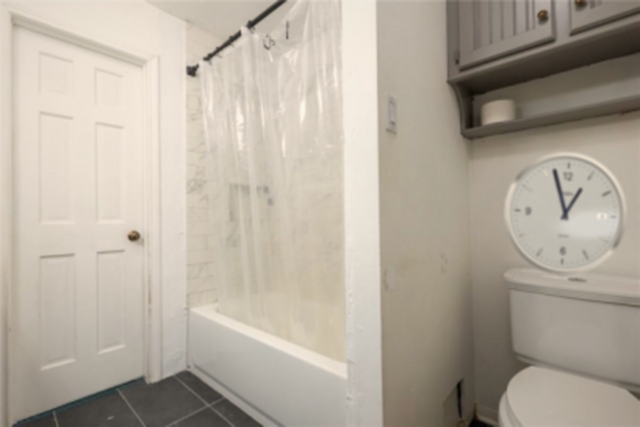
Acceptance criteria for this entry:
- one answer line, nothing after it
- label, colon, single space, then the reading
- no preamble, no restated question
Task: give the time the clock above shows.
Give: 12:57
